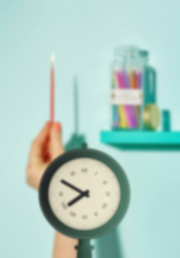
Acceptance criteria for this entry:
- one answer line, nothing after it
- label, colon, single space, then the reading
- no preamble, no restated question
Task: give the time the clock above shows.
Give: 7:50
